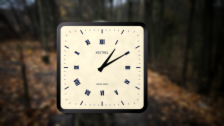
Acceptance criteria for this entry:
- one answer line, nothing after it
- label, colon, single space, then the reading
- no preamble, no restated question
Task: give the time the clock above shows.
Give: 1:10
